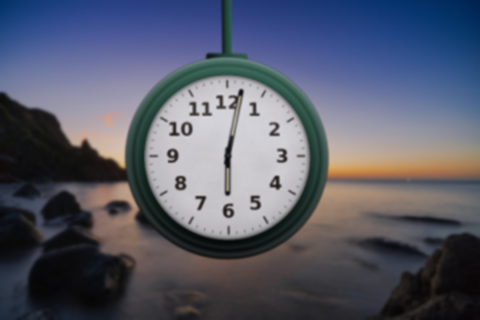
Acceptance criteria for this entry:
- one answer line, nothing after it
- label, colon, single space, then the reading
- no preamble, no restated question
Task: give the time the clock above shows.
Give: 6:02
